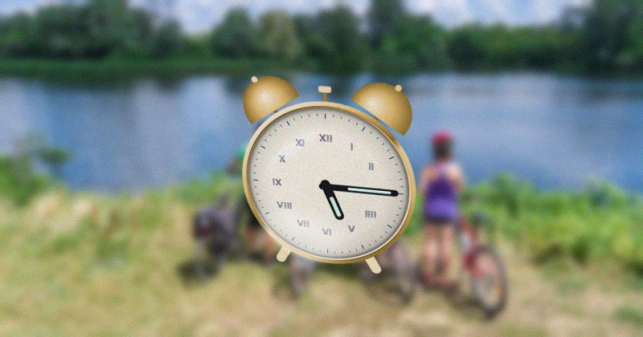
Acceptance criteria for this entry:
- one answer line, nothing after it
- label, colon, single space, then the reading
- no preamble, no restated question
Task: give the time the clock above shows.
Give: 5:15
